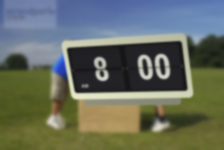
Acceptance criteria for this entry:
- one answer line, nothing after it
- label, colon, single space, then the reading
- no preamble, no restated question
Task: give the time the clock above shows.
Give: 8:00
